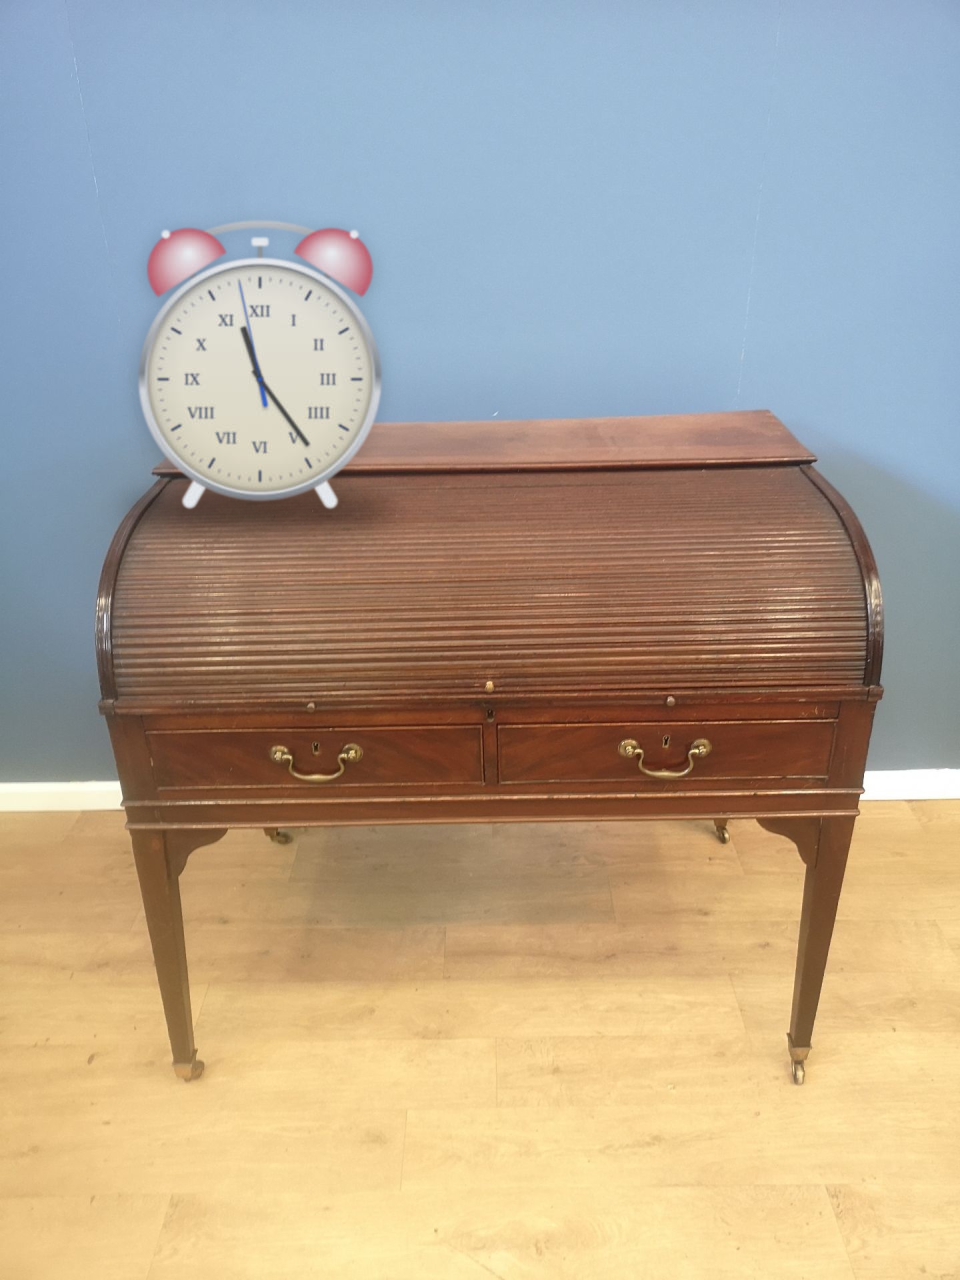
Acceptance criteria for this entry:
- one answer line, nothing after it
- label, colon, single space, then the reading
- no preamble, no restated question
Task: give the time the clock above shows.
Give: 11:23:58
